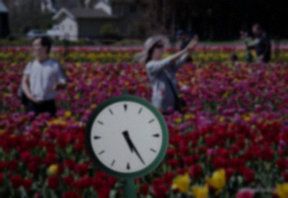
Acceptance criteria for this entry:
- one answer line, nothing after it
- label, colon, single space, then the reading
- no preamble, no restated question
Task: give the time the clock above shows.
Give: 5:25
